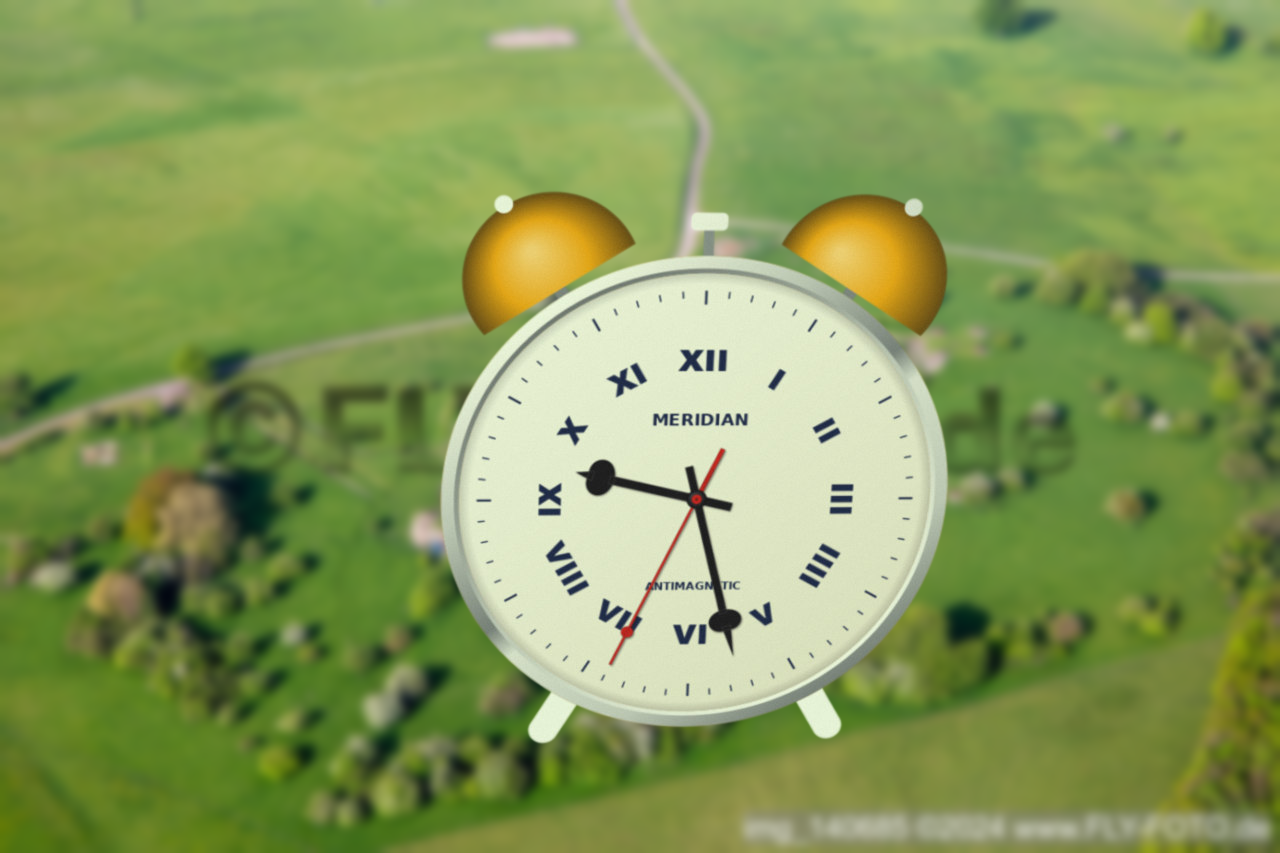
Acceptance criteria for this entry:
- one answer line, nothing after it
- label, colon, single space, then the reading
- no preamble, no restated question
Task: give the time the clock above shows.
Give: 9:27:34
